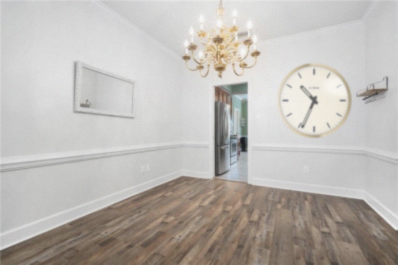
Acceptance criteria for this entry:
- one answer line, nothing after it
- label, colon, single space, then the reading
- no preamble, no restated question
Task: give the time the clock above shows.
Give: 10:34
